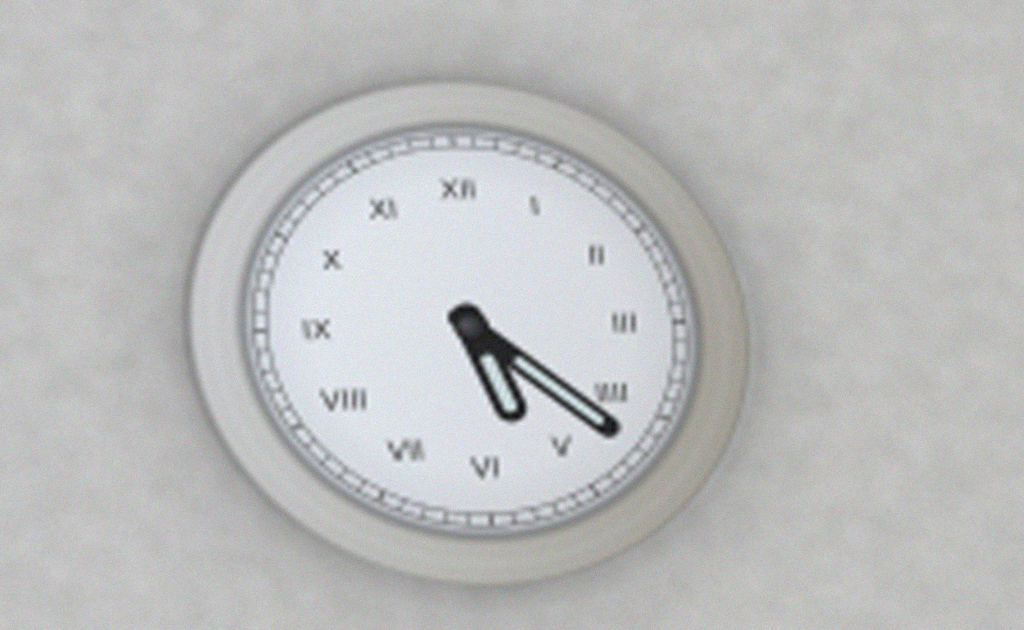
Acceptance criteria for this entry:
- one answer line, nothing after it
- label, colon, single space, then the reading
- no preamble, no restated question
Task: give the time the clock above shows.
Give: 5:22
